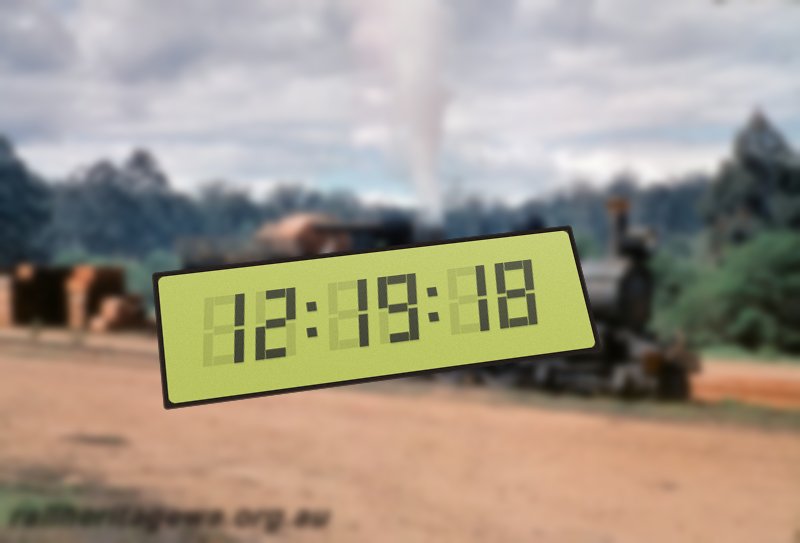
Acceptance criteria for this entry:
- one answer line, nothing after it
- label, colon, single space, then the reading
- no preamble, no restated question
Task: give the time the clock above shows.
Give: 12:19:18
